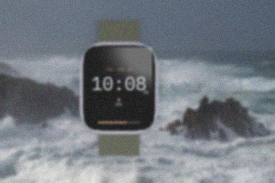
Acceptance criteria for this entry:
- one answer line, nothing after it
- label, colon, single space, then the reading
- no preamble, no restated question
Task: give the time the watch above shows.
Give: 10:08
